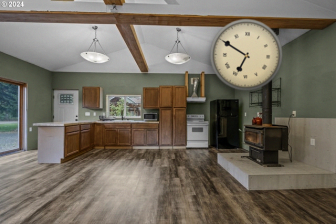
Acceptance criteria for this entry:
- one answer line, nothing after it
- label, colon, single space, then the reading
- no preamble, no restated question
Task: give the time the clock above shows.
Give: 6:50
